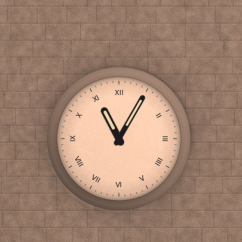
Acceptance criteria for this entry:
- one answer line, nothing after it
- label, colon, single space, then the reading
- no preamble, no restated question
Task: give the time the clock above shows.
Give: 11:05
